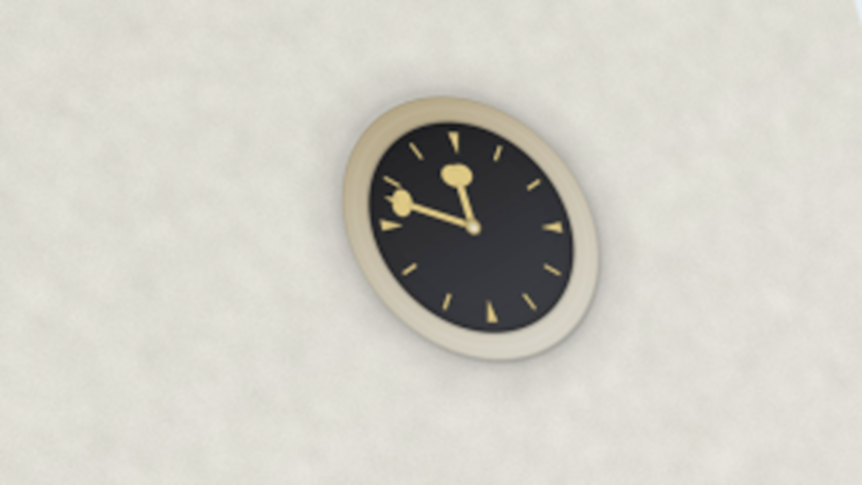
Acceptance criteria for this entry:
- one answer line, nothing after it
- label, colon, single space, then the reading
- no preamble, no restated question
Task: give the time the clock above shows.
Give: 11:48
